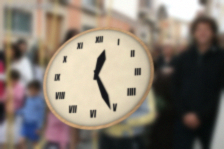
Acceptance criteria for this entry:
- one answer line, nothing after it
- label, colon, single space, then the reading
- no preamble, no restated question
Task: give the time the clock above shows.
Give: 12:26
